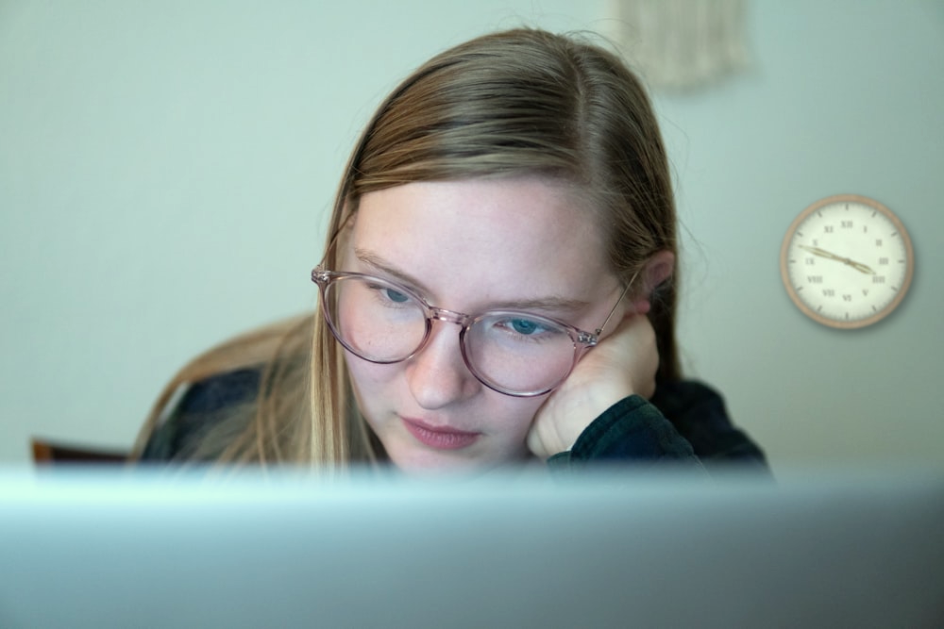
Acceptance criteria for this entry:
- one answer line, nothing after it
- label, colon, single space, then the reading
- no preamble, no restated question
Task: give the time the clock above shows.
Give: 3:48
